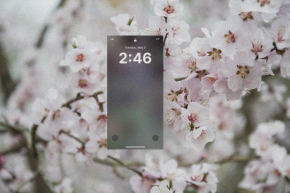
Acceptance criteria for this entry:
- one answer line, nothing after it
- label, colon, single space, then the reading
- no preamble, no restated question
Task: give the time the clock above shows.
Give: 2:46
